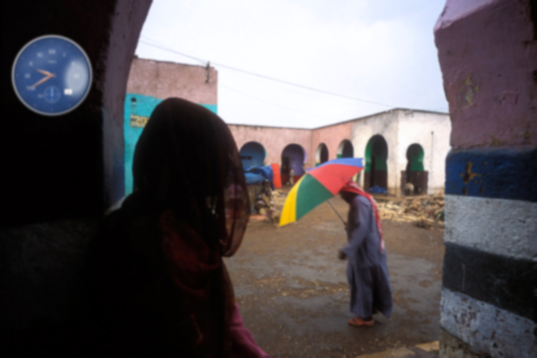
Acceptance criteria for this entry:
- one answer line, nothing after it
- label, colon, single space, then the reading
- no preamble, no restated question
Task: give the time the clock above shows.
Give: 9:40
